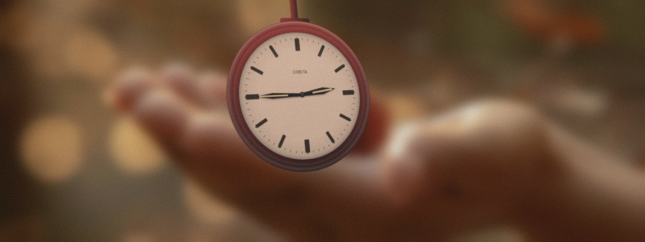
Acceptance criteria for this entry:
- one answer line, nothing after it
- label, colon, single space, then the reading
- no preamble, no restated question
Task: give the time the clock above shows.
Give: 2:45
